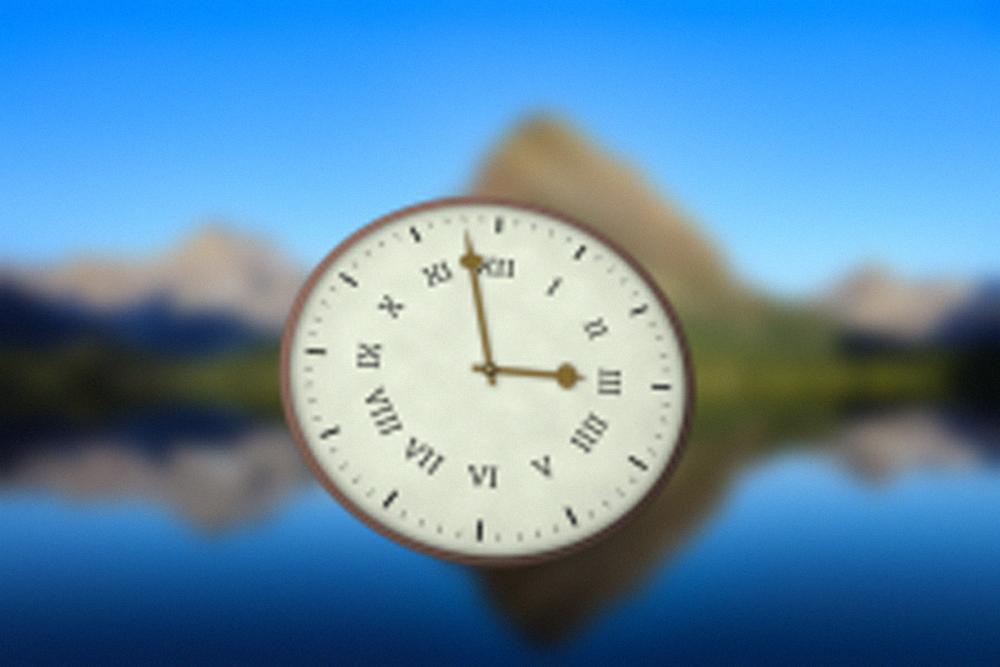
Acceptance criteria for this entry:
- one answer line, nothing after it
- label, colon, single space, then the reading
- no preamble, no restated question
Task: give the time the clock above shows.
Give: 2:58
